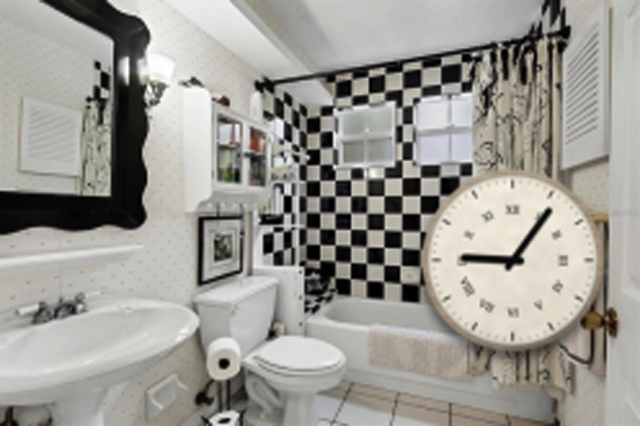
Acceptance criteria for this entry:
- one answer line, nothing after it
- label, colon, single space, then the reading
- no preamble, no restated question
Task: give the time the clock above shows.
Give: 9:06
